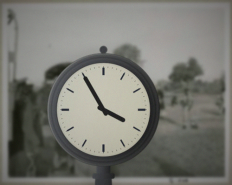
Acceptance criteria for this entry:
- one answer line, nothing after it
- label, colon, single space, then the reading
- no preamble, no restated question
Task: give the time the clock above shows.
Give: 3:55
